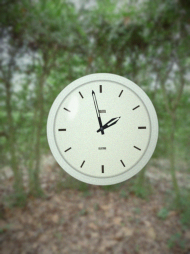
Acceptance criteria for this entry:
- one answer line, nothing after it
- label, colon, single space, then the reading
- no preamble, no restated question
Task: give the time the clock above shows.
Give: 1:58
